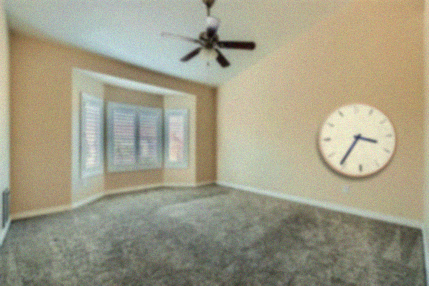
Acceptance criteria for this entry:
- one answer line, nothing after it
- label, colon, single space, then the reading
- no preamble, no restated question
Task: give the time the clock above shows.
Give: 3:36
